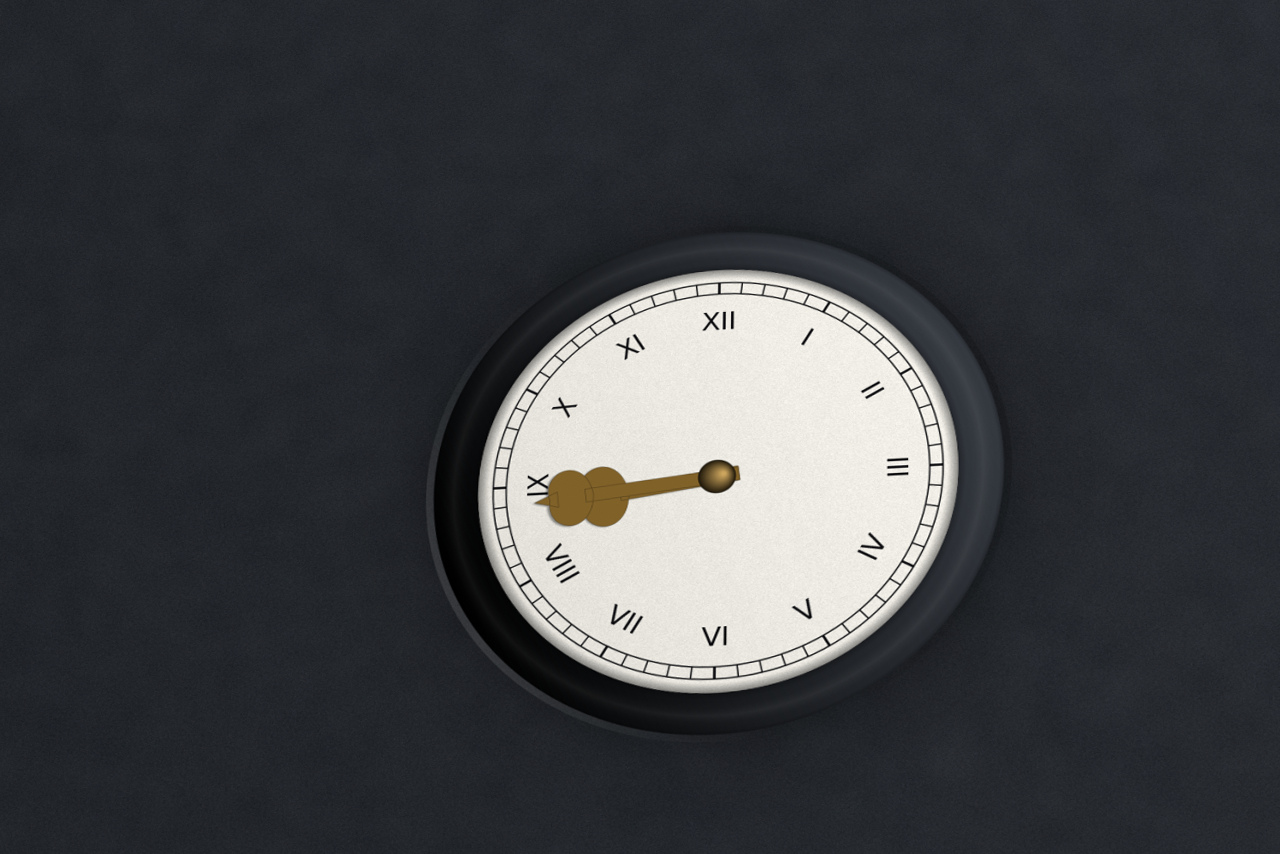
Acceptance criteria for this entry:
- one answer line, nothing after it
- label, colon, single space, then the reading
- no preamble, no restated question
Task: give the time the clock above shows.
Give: 8:44
